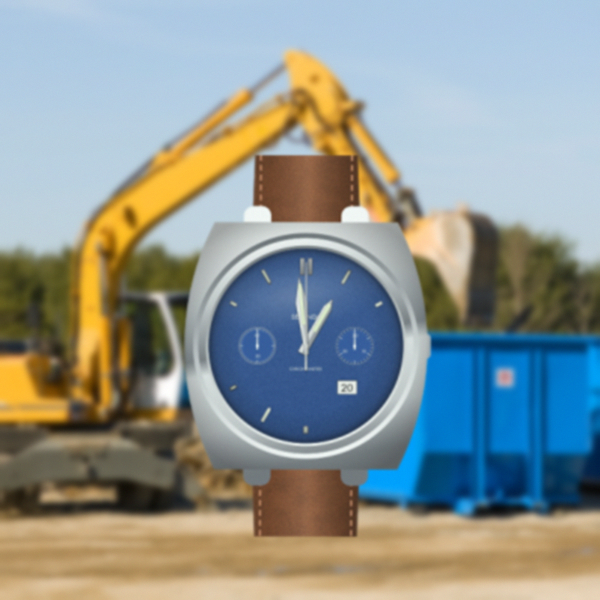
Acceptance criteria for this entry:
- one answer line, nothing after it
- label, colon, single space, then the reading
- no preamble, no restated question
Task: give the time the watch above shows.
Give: 12:59
